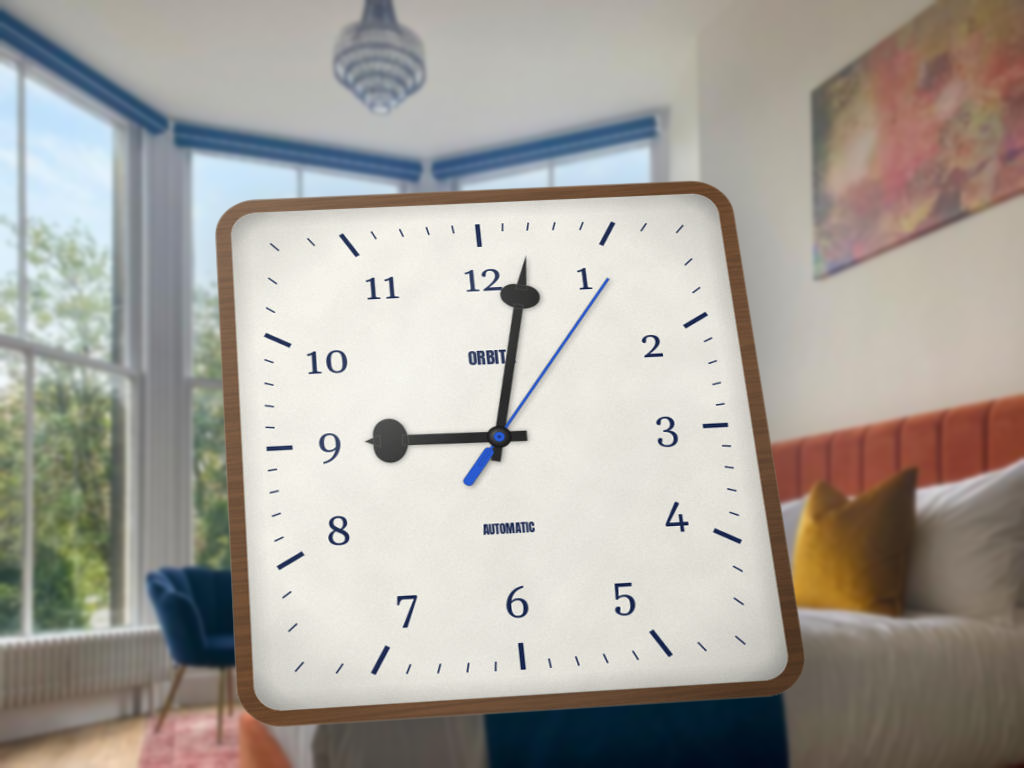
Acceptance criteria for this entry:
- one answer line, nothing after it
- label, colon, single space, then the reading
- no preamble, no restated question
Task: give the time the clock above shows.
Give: 9:02:06
